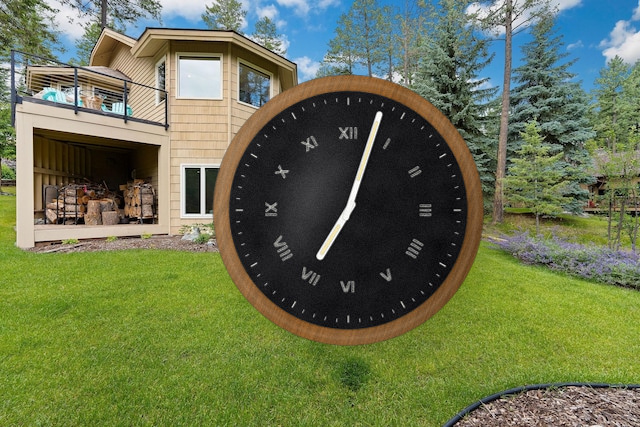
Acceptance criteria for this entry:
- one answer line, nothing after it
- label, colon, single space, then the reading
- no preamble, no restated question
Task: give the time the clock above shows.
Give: 7:03
